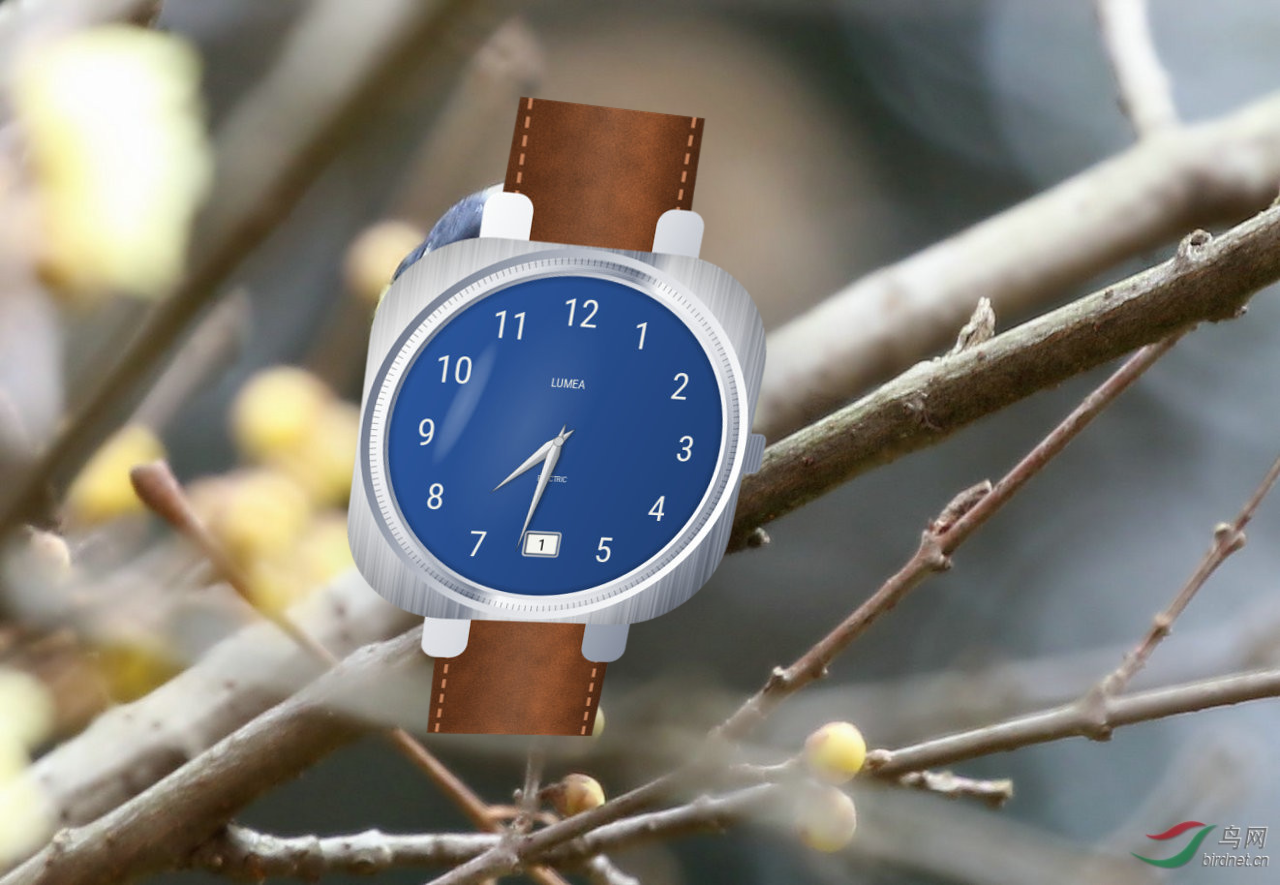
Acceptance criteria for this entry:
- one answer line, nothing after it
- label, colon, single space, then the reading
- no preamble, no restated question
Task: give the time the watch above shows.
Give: 7:32
